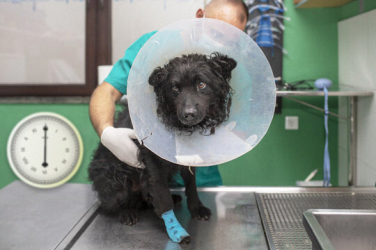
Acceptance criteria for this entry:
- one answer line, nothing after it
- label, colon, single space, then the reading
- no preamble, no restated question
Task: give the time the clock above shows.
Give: 6:00
